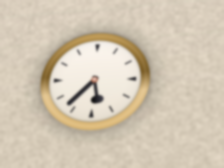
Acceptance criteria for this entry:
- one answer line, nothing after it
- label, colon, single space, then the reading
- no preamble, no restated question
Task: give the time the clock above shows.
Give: 5:37
